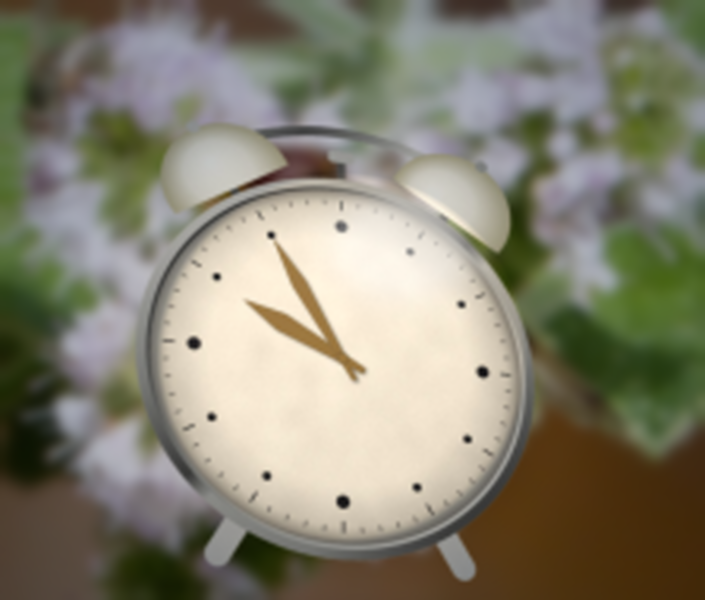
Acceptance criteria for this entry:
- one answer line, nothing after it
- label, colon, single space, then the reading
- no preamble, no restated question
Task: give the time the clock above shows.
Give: 9:55
